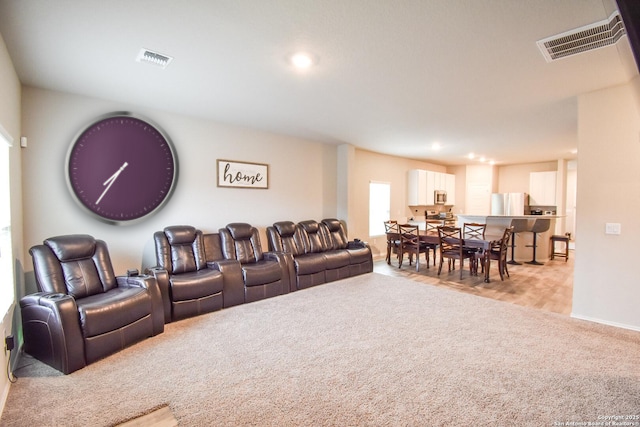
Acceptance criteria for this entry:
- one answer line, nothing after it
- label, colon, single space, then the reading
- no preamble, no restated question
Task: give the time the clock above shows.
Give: 7:36
